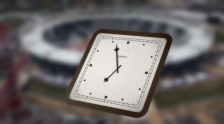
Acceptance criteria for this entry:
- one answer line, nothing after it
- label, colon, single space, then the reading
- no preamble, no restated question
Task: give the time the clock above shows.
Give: 6:56
